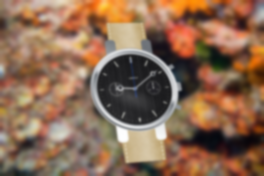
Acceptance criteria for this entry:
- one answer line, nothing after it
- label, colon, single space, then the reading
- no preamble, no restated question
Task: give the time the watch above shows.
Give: 9:09
